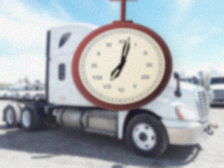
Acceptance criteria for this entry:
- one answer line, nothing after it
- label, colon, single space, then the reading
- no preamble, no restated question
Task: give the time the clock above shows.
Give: 7:02
